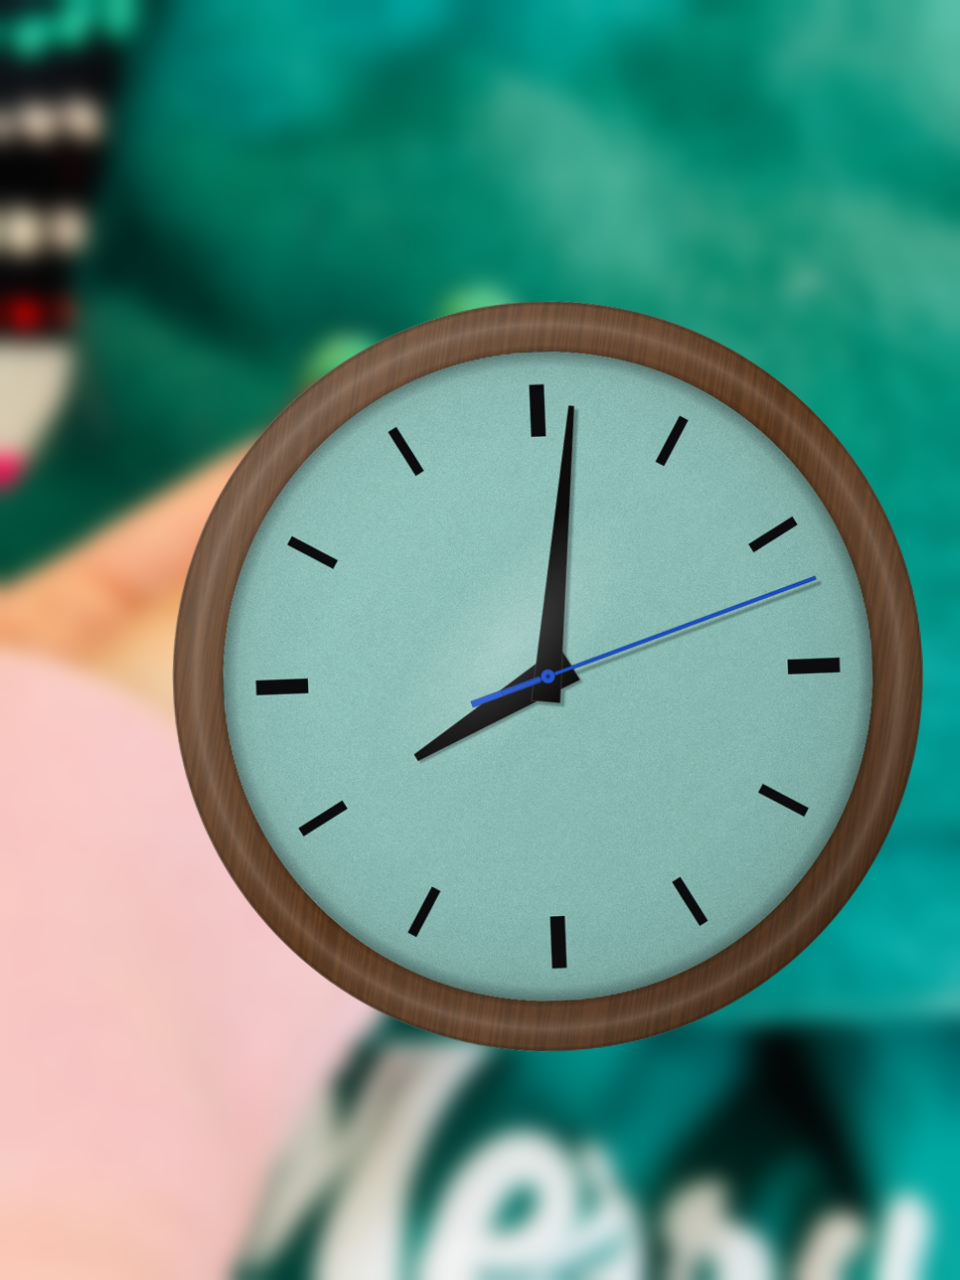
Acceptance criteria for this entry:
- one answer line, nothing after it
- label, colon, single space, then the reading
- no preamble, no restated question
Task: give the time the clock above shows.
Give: 8:01:12
